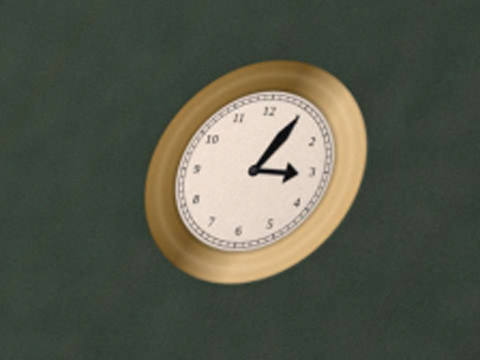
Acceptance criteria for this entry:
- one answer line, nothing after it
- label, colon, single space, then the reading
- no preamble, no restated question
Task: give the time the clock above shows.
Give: 3:05
